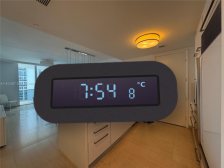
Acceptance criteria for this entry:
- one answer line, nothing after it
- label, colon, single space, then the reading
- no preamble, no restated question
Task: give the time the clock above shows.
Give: 7:54
